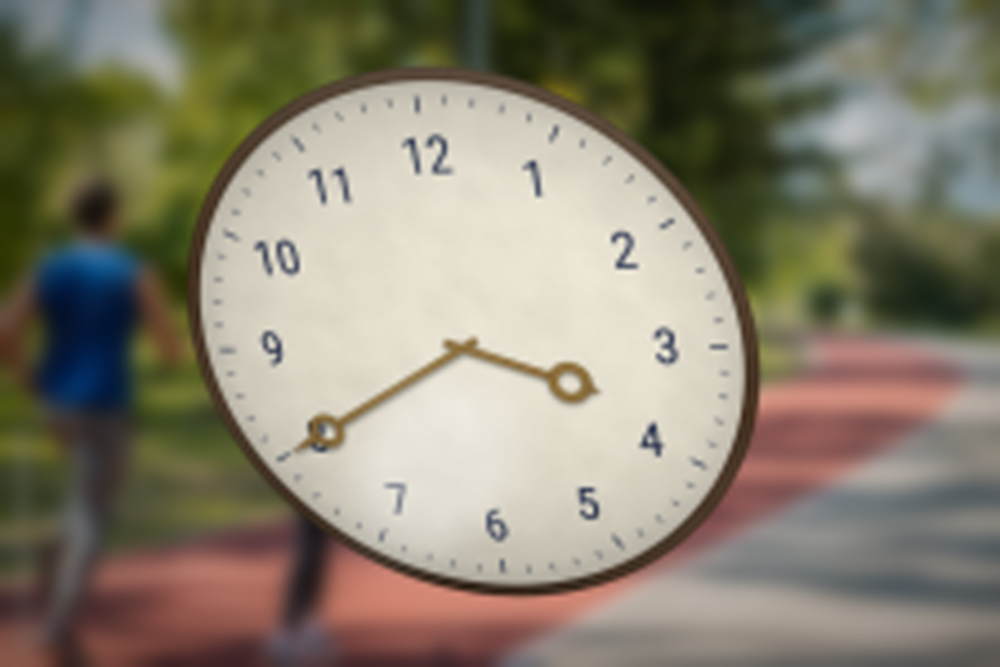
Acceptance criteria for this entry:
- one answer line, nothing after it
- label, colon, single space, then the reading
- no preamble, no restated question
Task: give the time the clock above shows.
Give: 3:40
